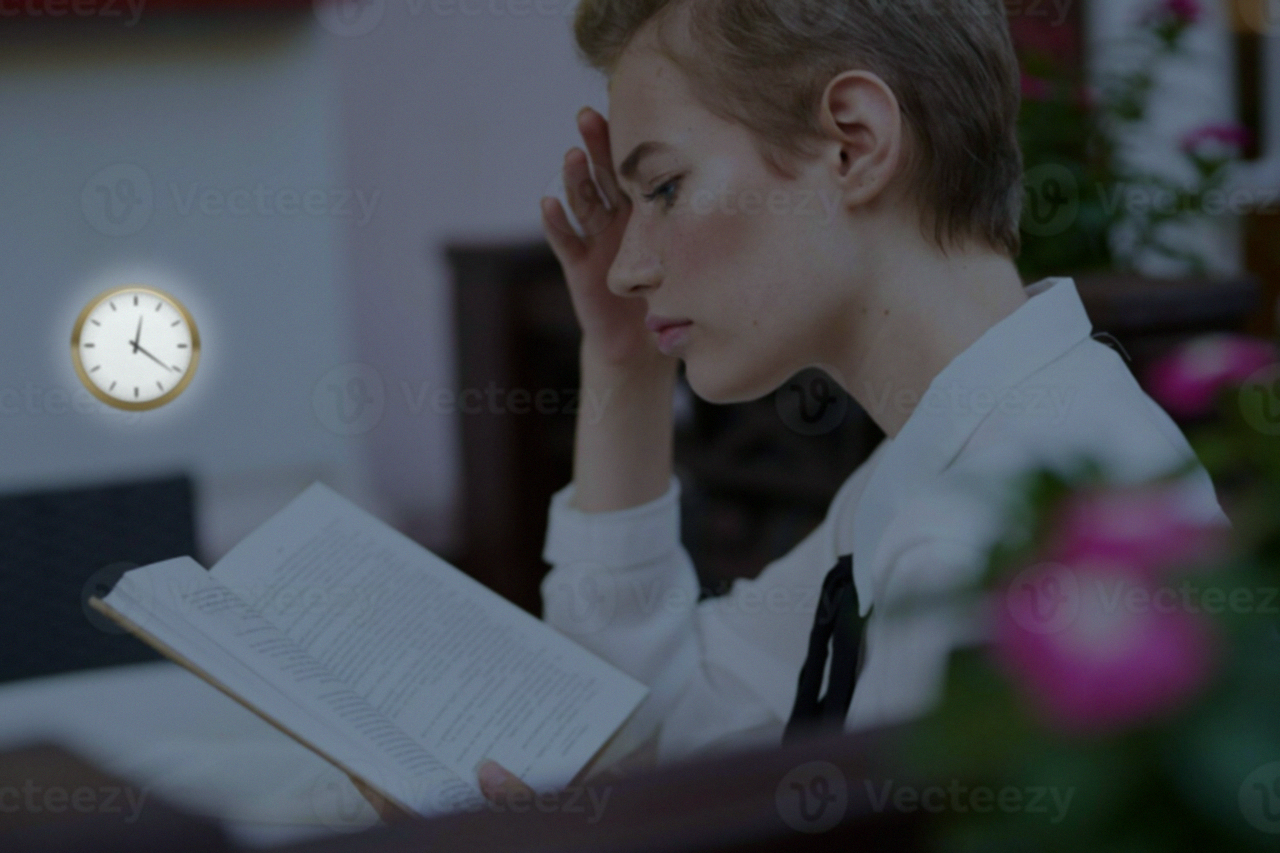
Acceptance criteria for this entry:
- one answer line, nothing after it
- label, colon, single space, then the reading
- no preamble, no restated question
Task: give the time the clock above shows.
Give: 12:21
